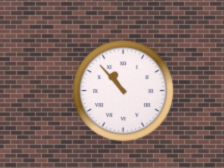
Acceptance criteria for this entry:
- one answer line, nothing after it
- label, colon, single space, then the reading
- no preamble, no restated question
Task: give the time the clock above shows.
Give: 10:53
